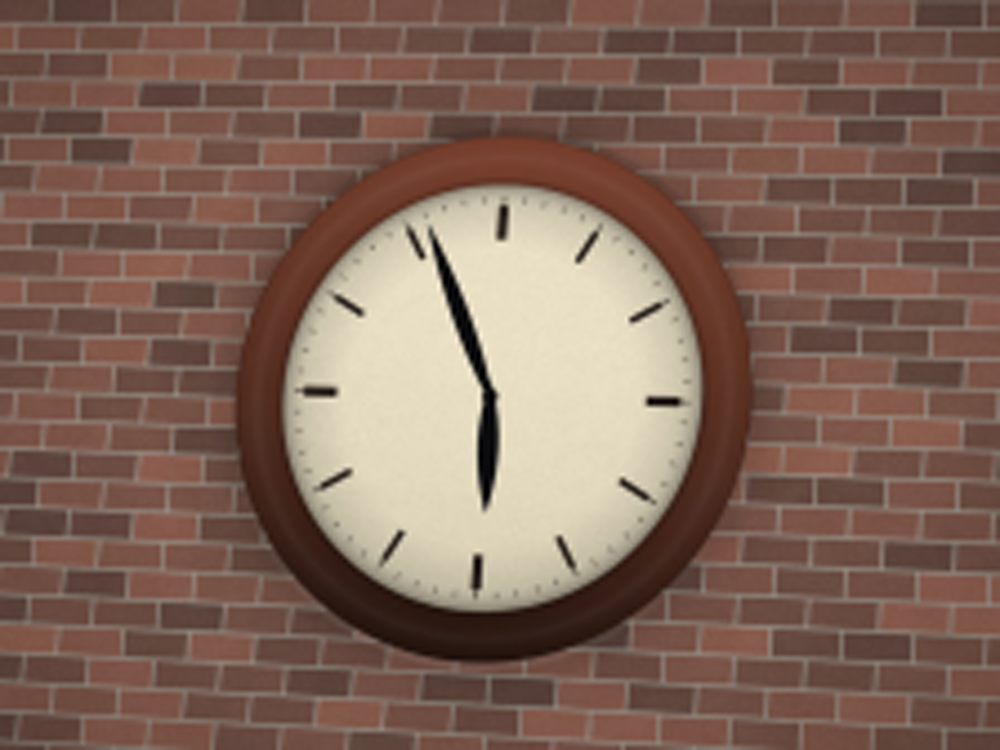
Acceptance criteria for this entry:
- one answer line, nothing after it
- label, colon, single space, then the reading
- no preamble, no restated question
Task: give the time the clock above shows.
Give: 5:56
